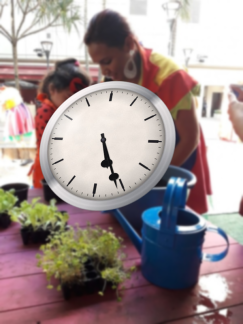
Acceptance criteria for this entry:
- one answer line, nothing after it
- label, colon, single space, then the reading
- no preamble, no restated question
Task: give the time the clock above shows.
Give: 5:26
